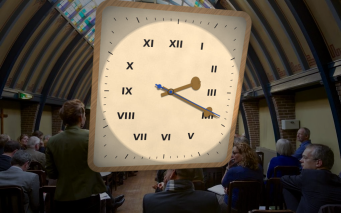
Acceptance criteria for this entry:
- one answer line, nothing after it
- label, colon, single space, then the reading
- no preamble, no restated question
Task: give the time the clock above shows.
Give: 2:19:19
